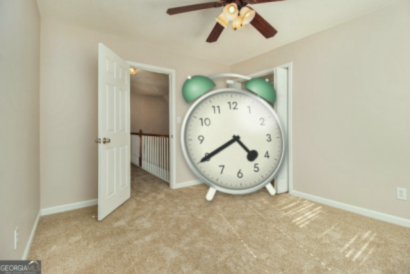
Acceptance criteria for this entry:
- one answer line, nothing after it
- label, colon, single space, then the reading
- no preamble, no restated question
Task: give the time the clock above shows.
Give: 4:40
